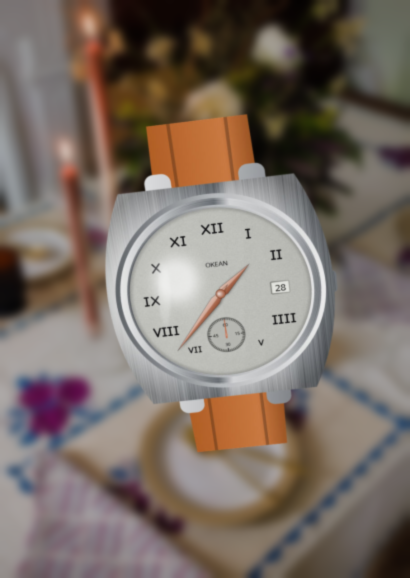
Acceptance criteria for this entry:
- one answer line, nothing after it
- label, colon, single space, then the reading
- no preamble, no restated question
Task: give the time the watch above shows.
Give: 1:37
